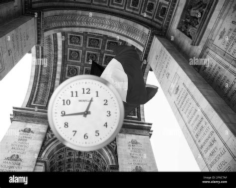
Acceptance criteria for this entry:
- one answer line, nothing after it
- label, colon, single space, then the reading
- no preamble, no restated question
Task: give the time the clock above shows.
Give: 12:44
